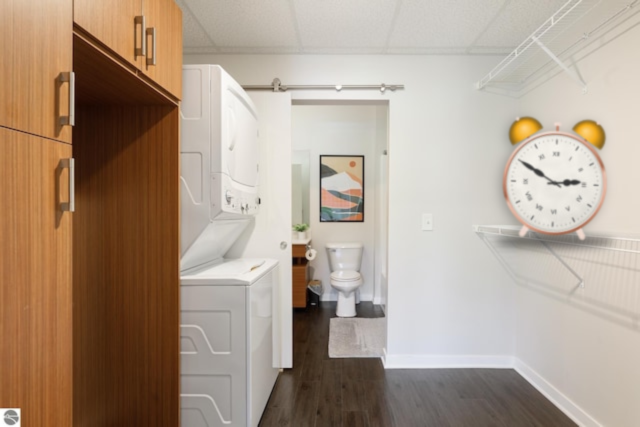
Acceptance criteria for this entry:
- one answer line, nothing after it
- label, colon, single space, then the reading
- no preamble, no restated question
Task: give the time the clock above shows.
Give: 2:50
